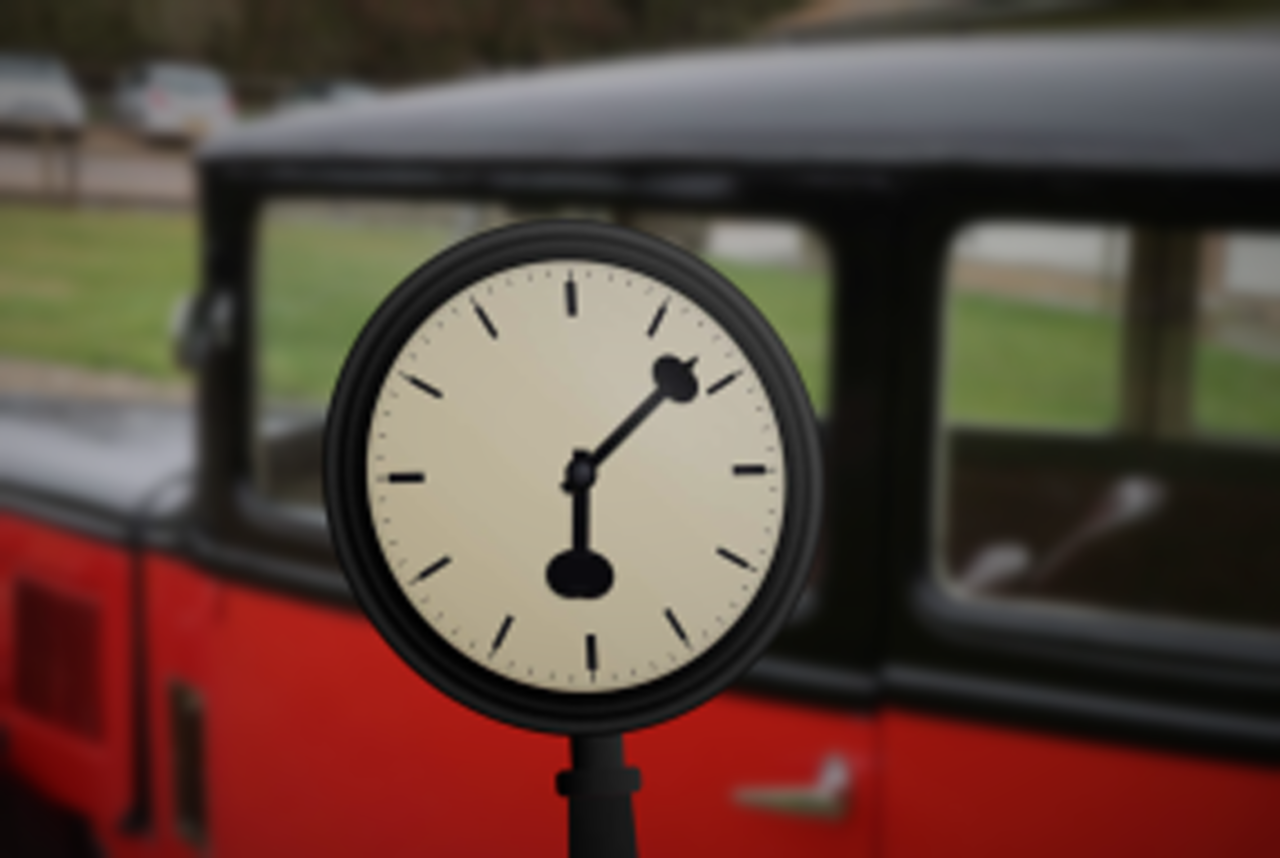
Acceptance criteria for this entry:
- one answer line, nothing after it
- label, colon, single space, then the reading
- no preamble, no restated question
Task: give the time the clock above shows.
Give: 6:08
